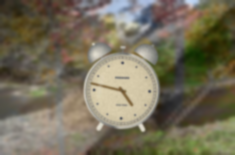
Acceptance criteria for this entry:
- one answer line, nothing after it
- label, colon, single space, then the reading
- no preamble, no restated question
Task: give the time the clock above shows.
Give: 4:47
